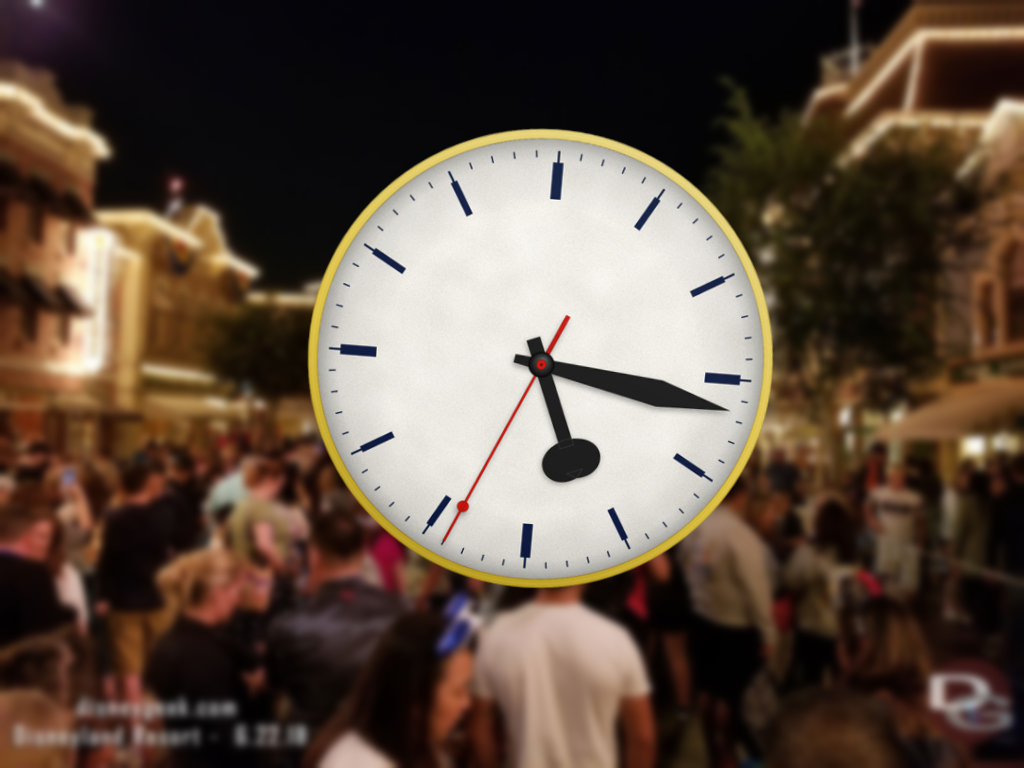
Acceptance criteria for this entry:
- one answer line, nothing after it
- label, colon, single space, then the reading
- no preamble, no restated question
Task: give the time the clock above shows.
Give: 5:16:34
